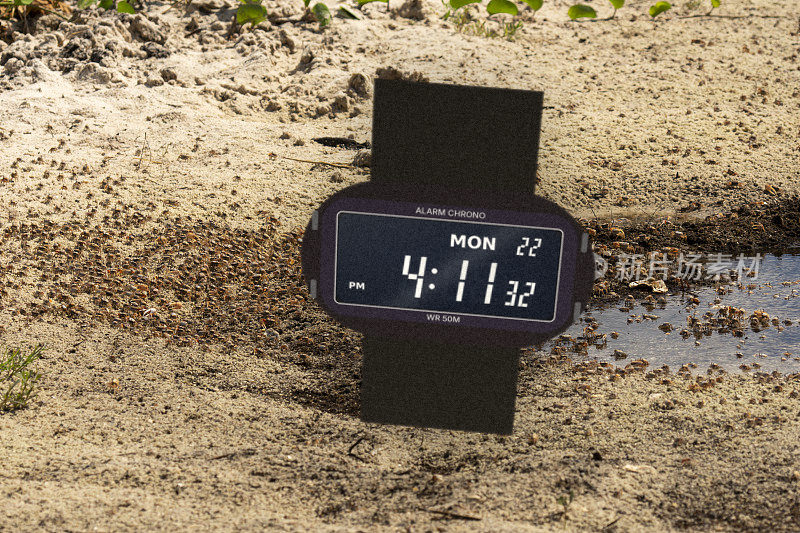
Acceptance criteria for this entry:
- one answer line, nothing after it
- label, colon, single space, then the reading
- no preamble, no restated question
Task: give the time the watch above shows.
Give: 4:11:32
